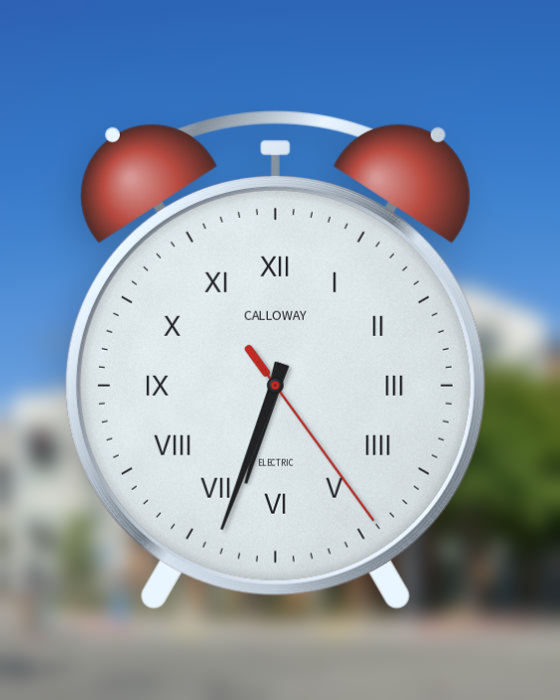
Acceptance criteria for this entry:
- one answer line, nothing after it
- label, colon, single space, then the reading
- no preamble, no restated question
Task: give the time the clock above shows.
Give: 6:33:24
